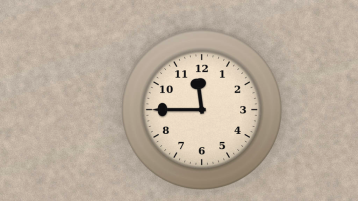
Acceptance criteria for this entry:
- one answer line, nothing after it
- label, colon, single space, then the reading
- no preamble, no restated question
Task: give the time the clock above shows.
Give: 11:45
